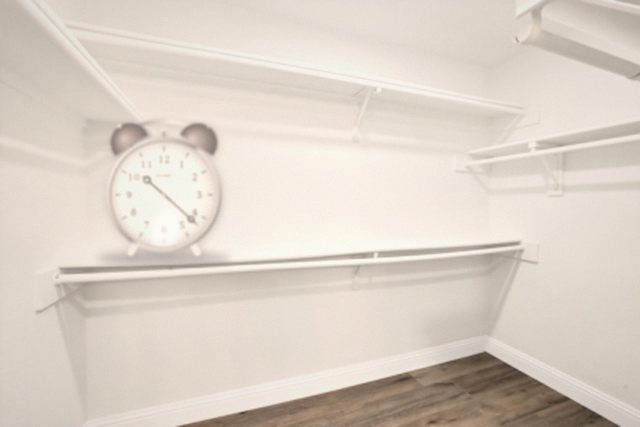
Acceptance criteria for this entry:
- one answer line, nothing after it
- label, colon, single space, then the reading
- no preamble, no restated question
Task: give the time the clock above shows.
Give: 10:22
